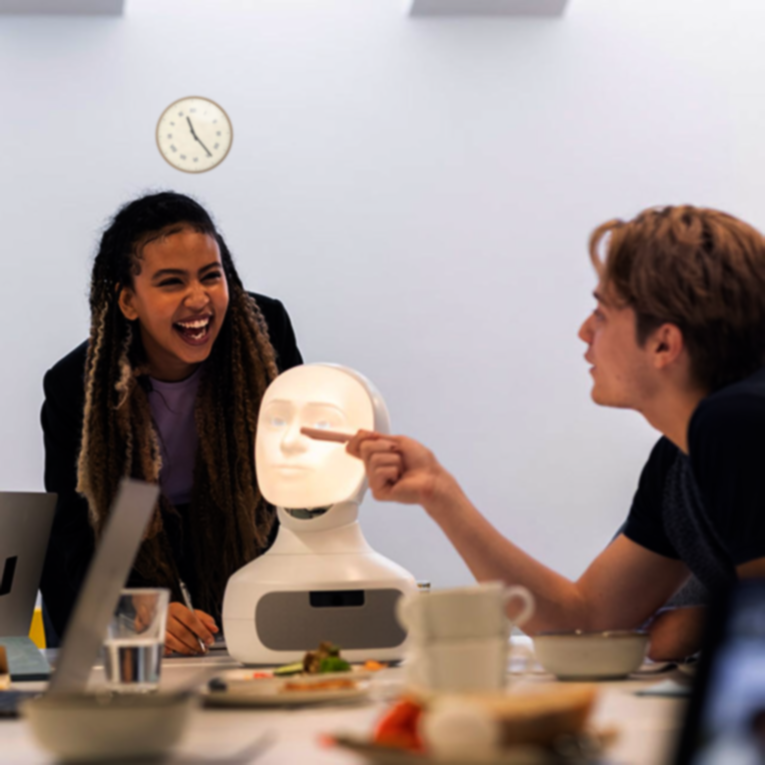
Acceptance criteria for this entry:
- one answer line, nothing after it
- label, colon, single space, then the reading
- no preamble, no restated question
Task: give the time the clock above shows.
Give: 11:24
